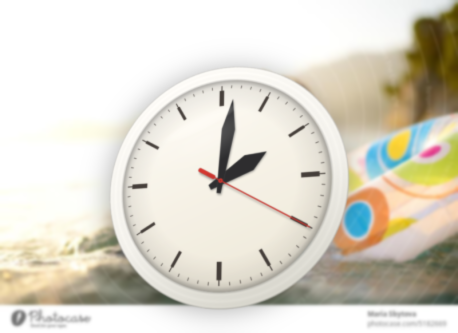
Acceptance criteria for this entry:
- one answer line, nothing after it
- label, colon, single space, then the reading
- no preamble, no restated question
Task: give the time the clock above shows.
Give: 2:01:20
